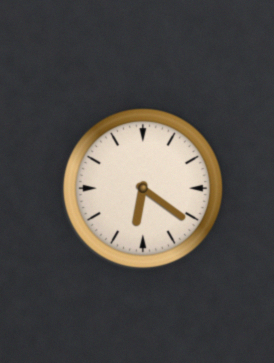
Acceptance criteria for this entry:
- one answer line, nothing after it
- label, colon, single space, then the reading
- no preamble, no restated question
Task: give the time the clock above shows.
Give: 6:21
